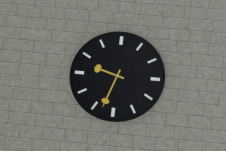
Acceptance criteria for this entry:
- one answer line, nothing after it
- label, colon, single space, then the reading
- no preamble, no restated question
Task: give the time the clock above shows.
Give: 9:33
